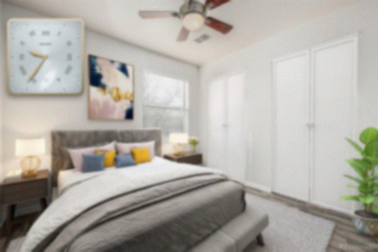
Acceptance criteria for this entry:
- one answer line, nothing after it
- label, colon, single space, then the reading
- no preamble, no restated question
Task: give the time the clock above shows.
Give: 9:36
